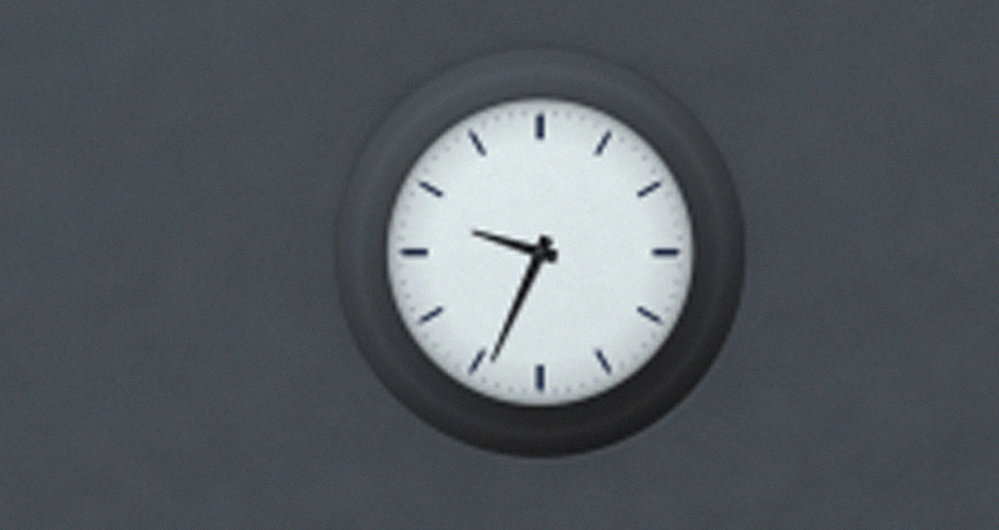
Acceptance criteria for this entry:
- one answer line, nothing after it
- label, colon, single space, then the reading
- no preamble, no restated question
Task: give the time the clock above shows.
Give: 9:34
